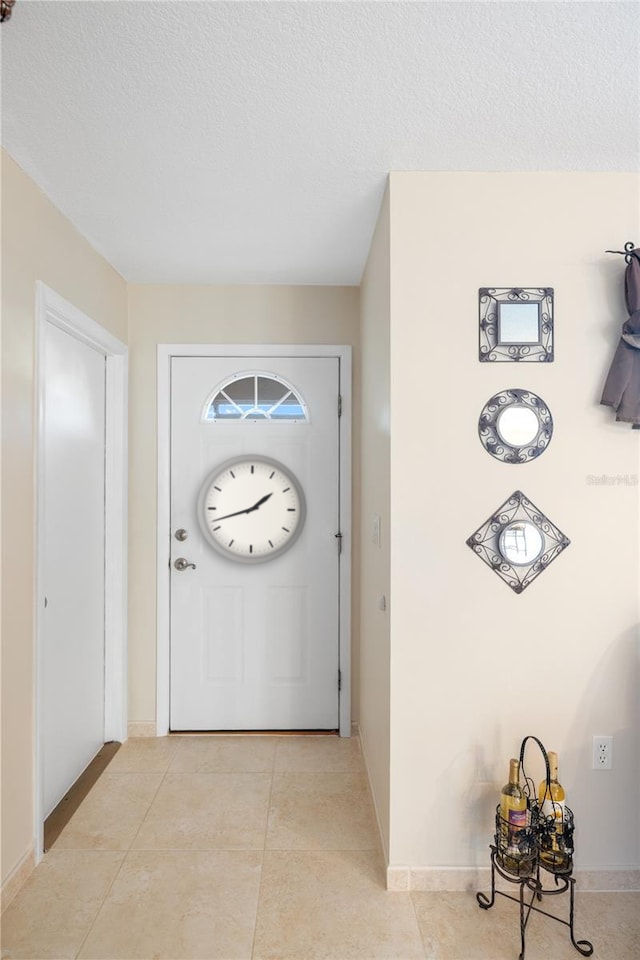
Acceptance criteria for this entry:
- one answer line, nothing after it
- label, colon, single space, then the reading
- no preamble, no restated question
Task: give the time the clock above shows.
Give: 1:42
